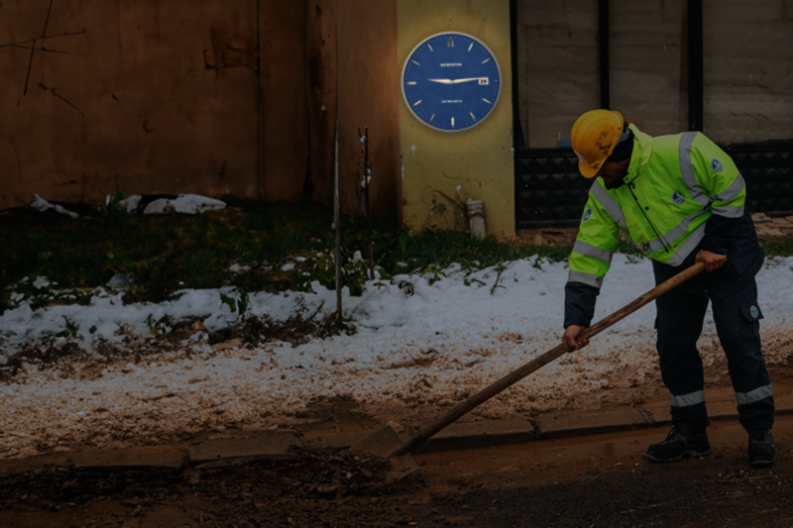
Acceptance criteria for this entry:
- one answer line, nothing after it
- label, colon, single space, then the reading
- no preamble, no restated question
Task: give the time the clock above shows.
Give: 9:14
